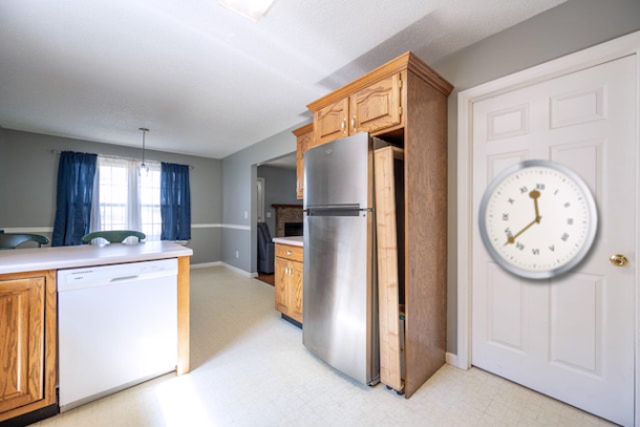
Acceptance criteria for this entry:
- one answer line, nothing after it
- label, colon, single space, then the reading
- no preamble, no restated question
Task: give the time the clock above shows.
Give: 11:38
